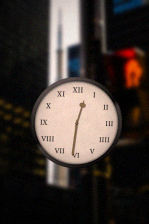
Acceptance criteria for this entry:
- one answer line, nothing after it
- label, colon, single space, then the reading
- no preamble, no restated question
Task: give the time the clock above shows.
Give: 12:31
